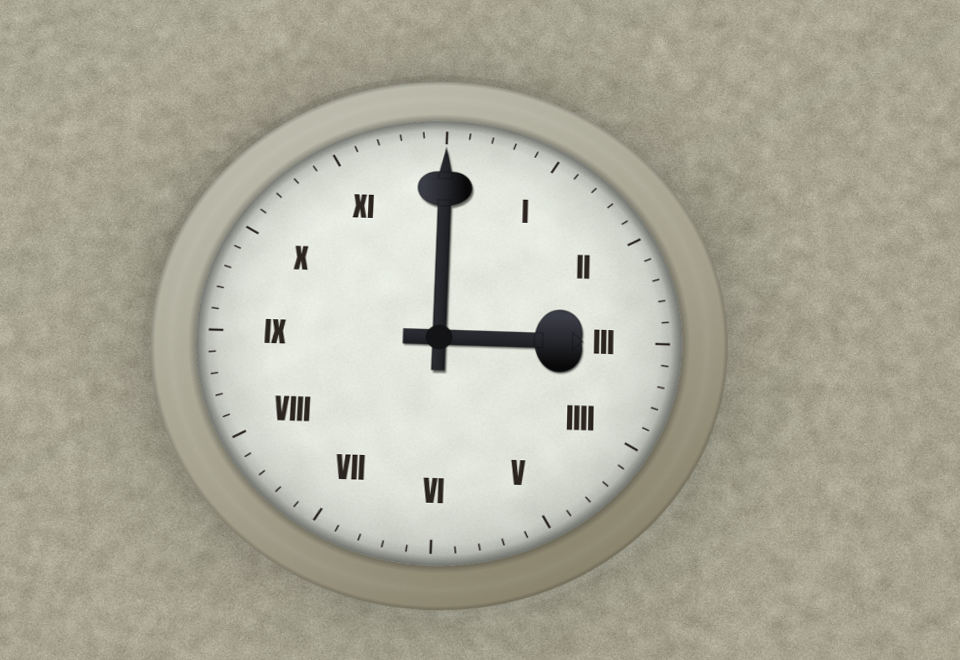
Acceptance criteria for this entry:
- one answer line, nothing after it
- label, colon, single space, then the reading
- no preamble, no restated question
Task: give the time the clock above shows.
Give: 3:00
